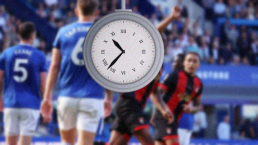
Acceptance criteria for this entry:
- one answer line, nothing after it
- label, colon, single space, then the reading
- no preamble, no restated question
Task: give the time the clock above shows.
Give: 10:37
